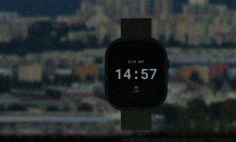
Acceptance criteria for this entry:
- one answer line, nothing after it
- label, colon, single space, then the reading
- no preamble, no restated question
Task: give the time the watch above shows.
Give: 14:57
